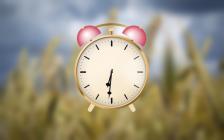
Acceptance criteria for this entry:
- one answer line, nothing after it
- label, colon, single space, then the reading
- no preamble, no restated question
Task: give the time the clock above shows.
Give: 6:31
